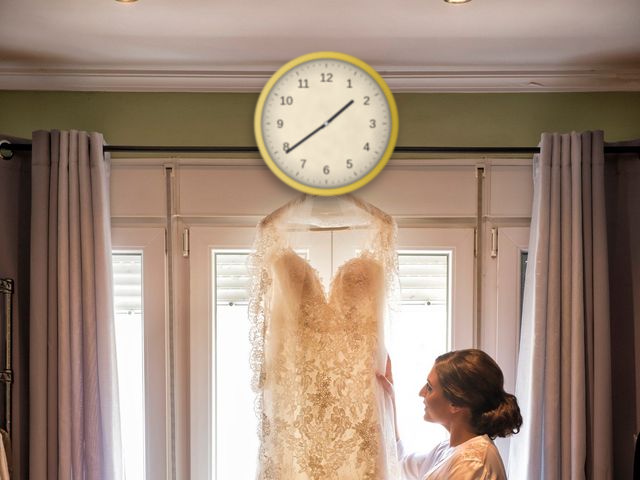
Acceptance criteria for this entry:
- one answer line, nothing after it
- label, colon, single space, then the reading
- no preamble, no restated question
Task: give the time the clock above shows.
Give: 1:39
